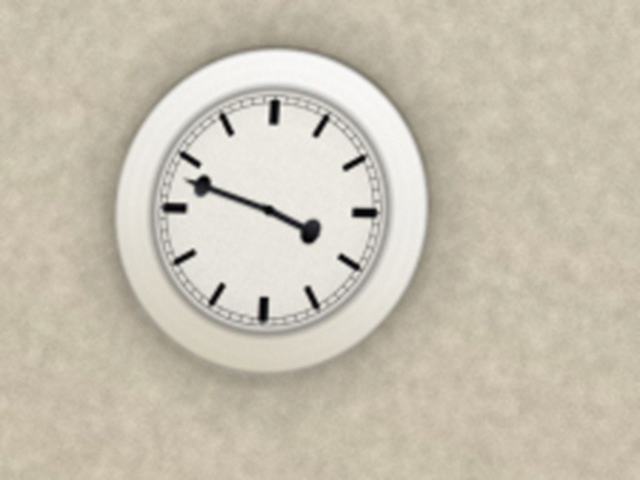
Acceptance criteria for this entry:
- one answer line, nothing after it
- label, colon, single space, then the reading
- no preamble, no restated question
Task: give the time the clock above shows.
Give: 3:48
